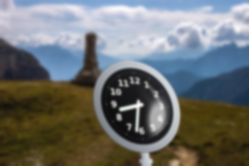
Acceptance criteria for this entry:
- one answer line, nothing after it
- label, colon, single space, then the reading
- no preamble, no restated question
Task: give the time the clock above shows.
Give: 8:32
